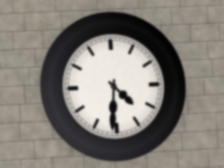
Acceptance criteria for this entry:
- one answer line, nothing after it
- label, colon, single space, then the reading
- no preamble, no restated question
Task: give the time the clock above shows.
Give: 4:31
